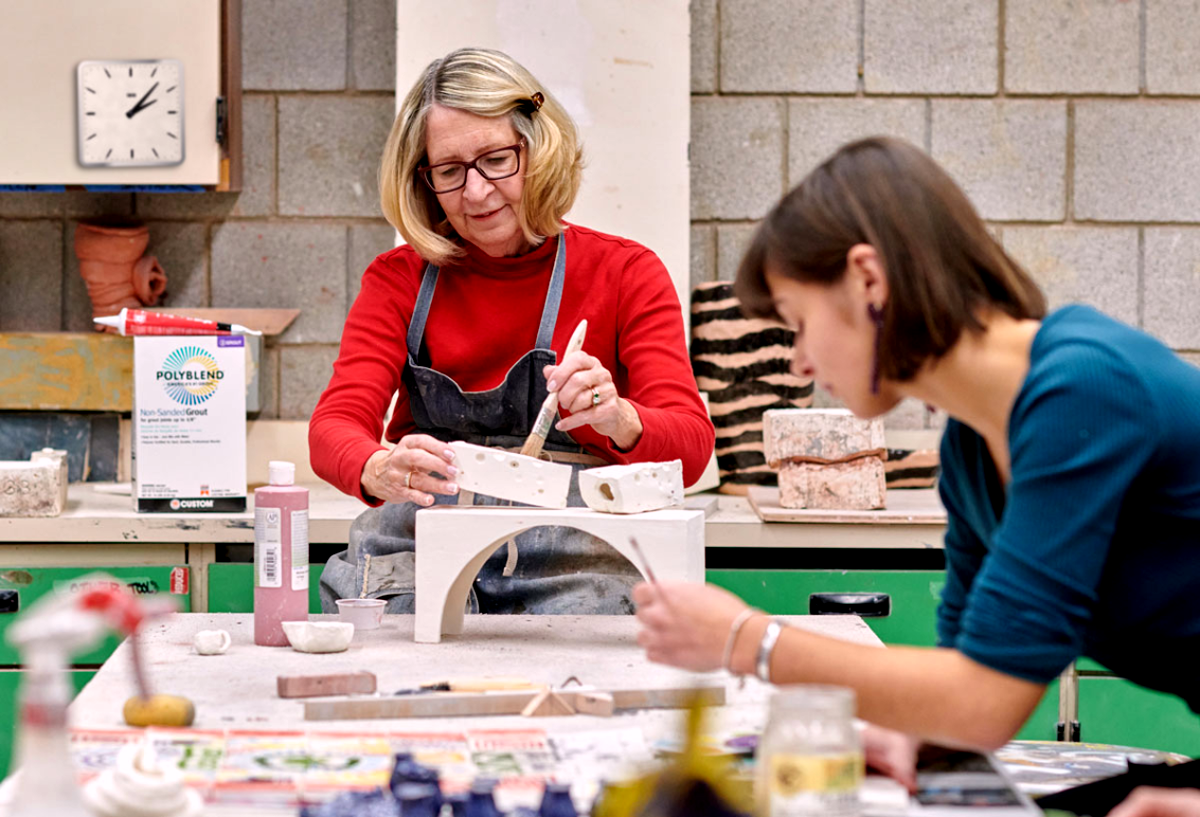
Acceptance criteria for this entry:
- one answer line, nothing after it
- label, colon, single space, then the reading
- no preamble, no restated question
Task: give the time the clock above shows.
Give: 2:07
